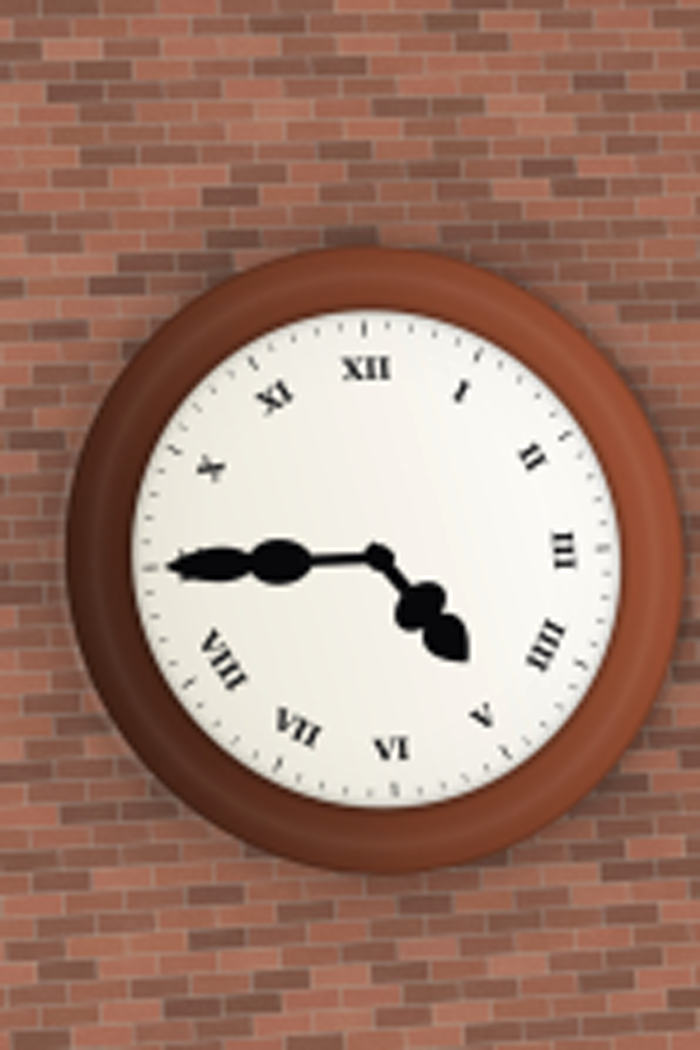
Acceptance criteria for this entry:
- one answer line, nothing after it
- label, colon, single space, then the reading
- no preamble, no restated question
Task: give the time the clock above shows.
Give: 4:45
